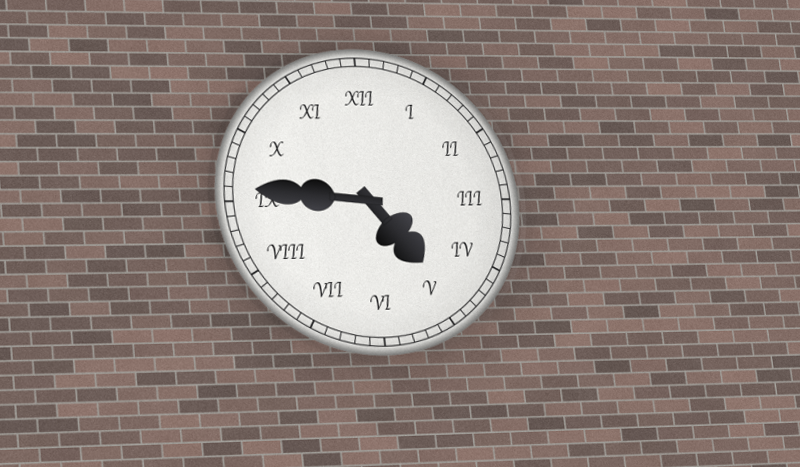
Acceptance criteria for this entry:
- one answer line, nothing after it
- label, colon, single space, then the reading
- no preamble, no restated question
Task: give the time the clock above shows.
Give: 4:46
